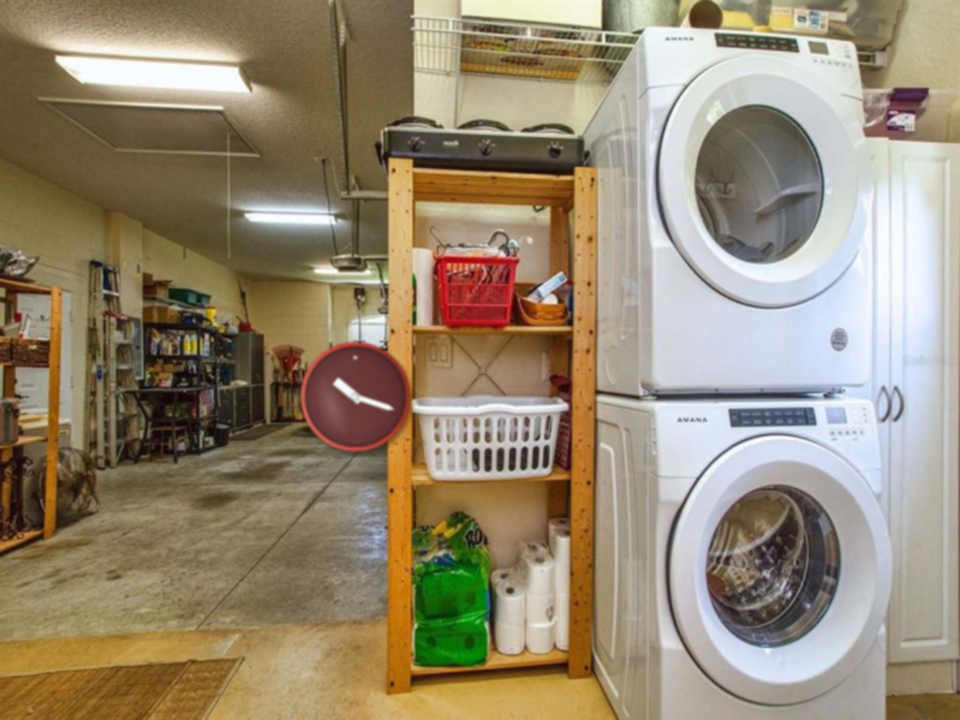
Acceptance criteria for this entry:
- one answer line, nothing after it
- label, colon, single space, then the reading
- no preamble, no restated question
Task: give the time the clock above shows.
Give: 10:18
